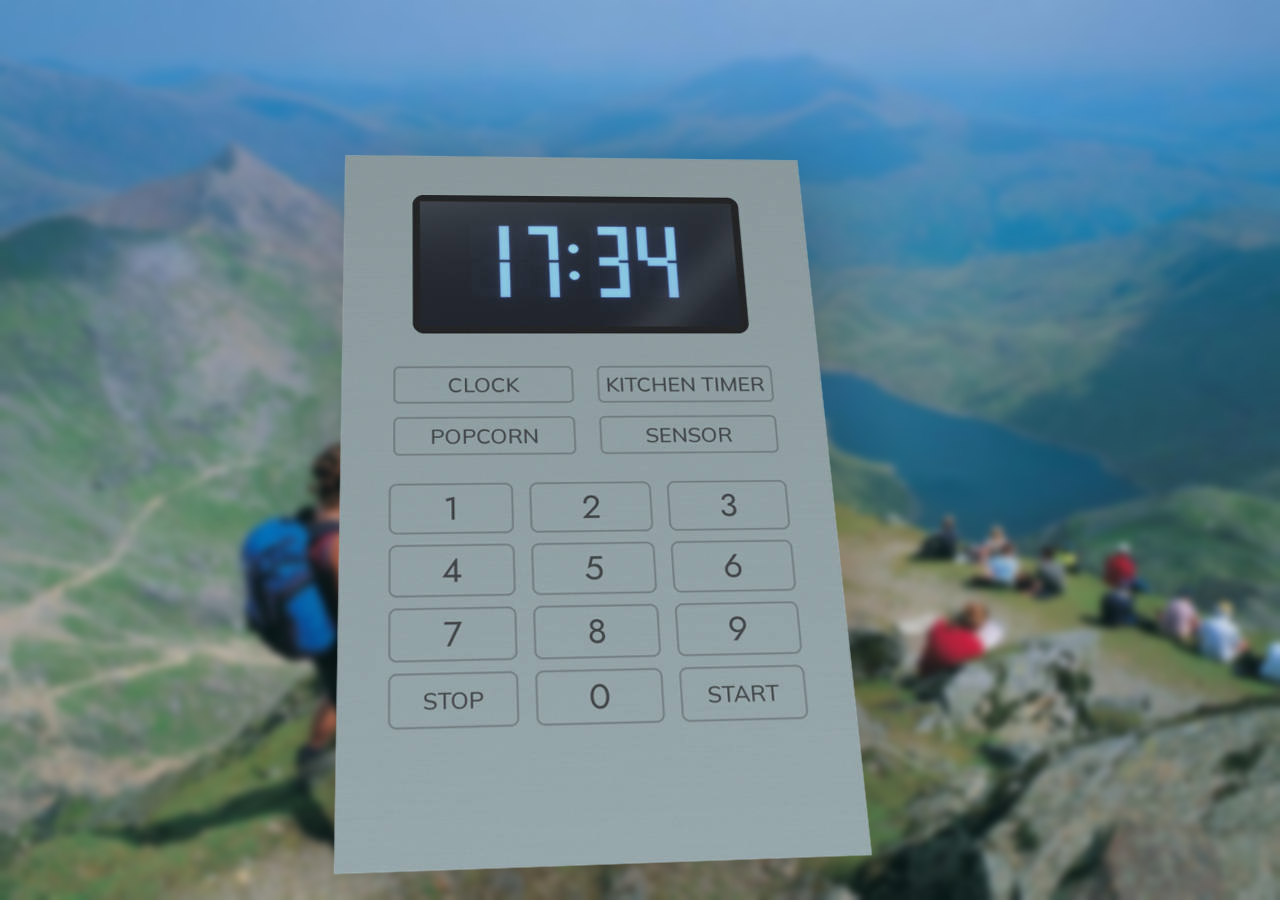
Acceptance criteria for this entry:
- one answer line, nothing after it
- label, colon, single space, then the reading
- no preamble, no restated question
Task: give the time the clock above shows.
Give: 17:34
